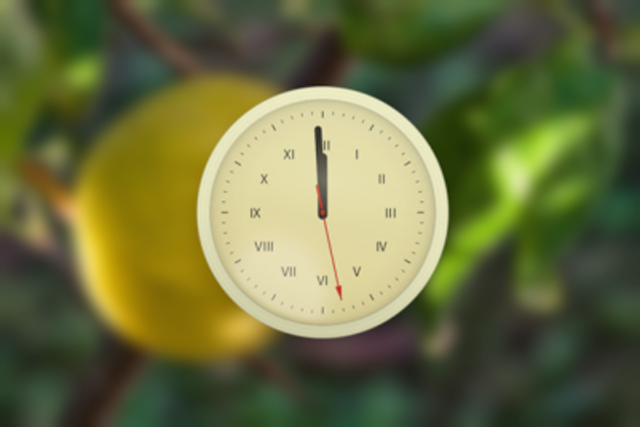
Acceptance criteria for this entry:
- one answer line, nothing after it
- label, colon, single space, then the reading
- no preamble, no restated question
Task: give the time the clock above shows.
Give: 11:59:28
